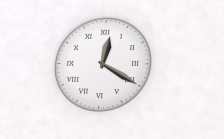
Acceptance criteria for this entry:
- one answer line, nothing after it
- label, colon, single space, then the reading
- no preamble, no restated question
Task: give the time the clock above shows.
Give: 12:20
